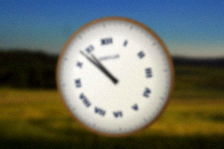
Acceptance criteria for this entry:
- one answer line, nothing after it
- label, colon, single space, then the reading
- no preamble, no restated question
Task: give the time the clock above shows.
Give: 10:53
